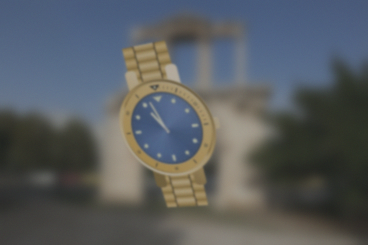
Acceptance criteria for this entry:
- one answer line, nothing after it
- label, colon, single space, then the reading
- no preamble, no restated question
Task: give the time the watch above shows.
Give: 10:57
